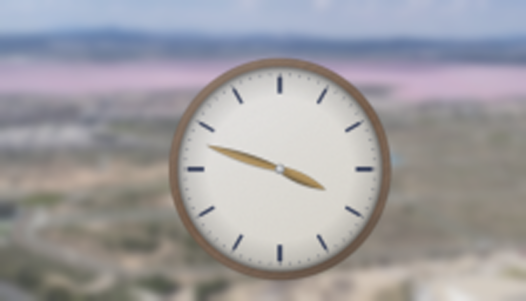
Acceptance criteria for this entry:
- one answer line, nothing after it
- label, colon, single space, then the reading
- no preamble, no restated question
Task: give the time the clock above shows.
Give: 3:48
